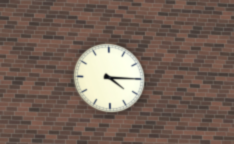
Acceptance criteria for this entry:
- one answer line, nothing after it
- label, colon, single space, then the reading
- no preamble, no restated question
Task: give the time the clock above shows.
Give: 4:15
